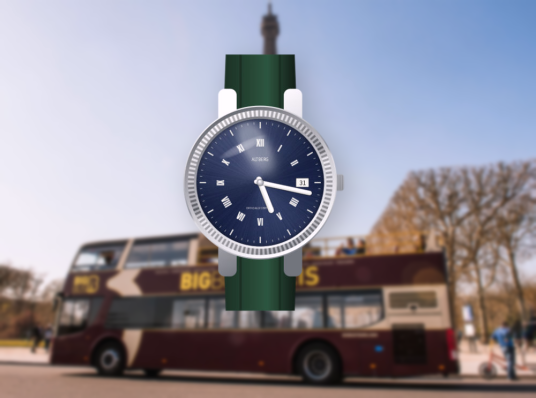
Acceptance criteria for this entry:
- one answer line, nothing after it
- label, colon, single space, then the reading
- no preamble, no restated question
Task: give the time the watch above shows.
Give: 5:17
